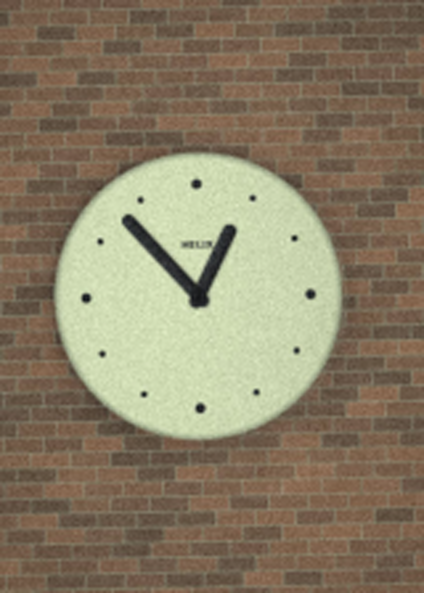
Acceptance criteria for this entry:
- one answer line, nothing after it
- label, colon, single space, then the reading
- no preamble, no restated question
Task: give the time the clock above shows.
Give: 12:53
